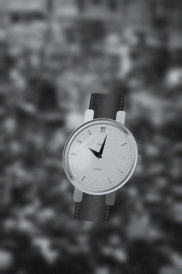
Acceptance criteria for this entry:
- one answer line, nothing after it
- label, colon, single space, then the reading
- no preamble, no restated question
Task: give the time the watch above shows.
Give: 10:02
